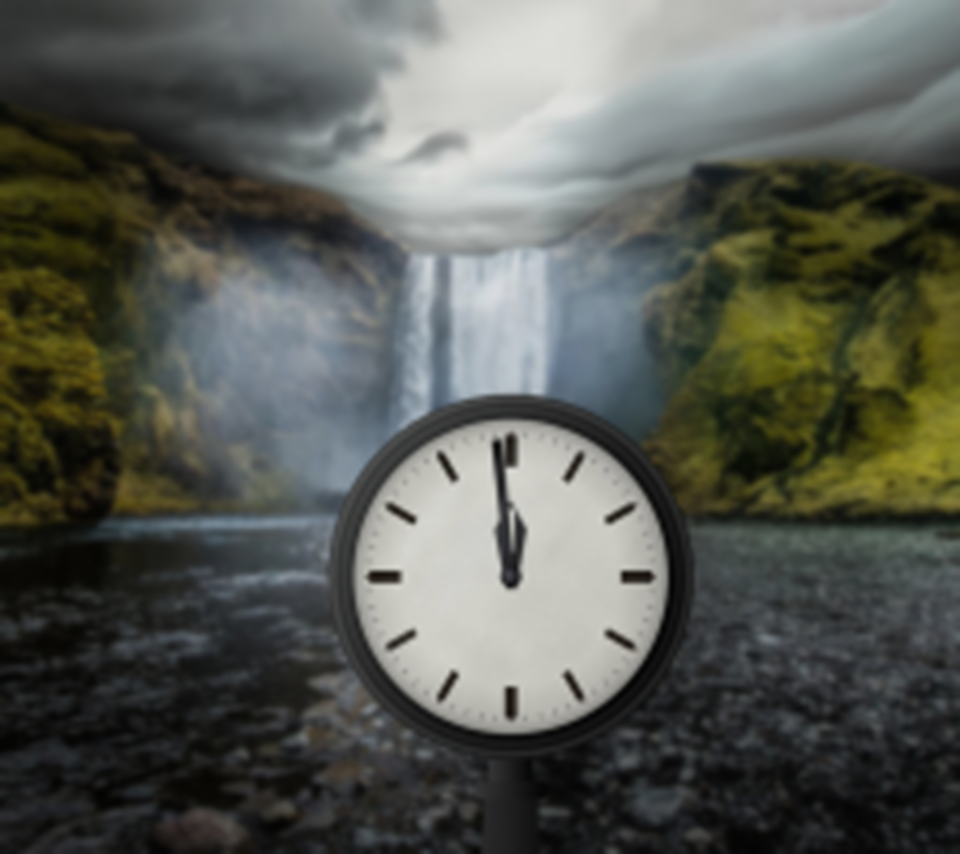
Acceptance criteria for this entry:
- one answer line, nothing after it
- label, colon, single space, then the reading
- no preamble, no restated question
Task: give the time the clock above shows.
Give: 11:59
